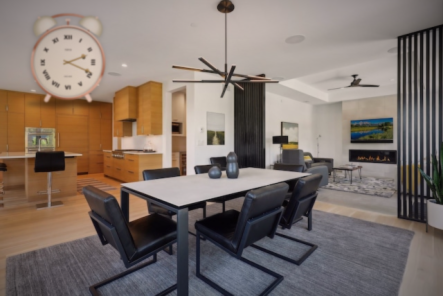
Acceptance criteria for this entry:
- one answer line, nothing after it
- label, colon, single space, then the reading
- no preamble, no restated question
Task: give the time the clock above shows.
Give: 2:19
